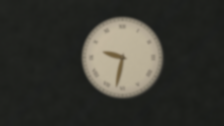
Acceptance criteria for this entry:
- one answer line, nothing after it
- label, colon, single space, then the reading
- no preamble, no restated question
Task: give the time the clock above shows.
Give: 9:32
